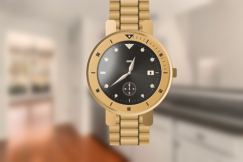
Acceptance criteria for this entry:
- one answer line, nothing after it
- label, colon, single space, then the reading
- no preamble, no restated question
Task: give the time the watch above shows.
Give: 12:39
